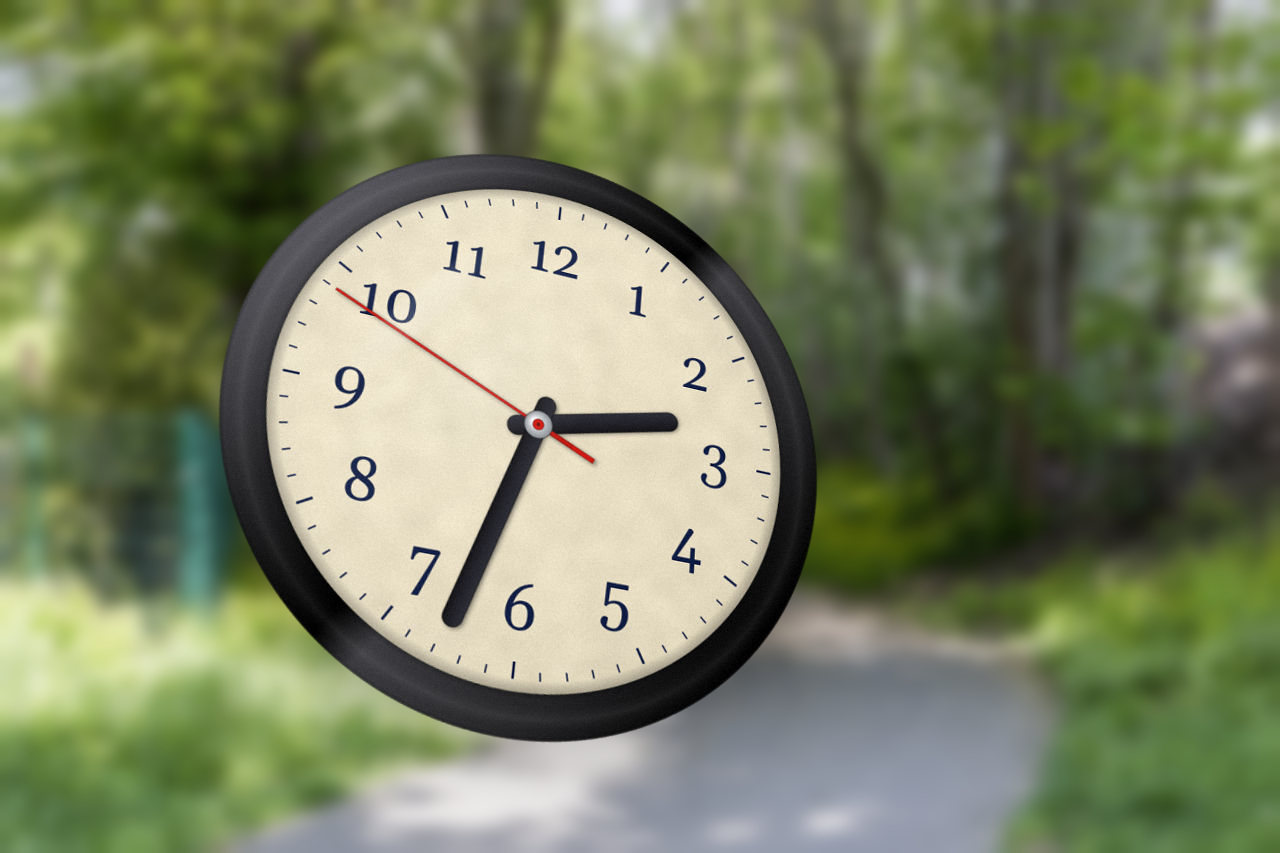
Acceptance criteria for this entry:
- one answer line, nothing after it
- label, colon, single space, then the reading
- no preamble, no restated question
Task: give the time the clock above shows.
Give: 2:32:49
